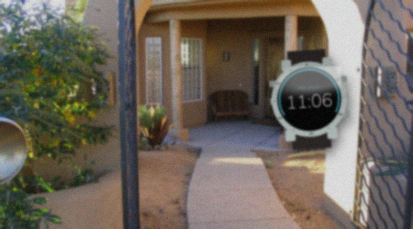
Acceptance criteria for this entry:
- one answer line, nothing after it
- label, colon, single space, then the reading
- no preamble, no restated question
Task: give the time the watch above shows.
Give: 11:06
